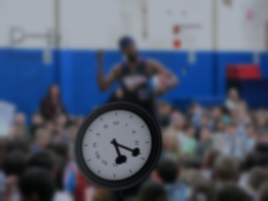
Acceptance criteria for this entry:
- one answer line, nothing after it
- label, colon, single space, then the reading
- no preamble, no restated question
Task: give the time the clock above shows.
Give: 5:19
